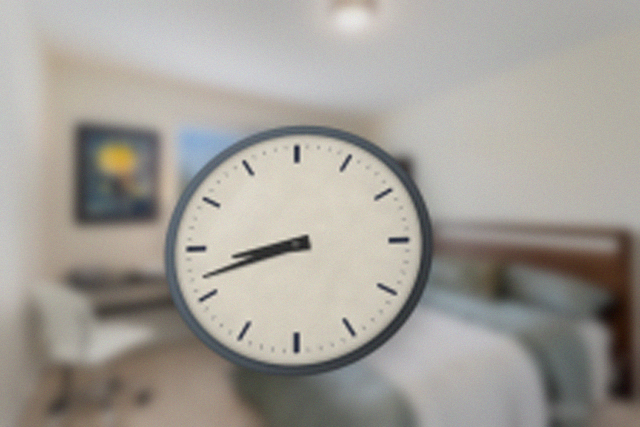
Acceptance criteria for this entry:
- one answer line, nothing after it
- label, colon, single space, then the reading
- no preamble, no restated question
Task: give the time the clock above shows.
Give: 8:42
